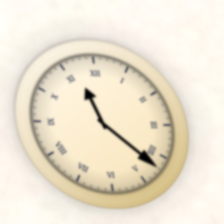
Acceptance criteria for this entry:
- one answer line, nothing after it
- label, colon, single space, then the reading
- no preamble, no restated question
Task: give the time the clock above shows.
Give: 11:22
